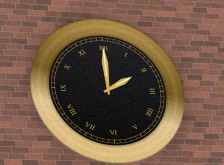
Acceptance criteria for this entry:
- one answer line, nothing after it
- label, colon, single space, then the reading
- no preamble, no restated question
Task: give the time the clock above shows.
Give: 2:00
